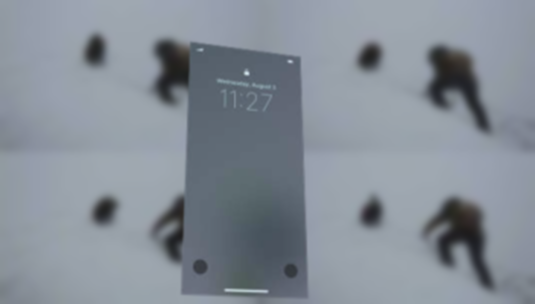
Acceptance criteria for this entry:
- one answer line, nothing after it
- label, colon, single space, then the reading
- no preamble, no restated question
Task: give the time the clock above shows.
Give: 11:27
